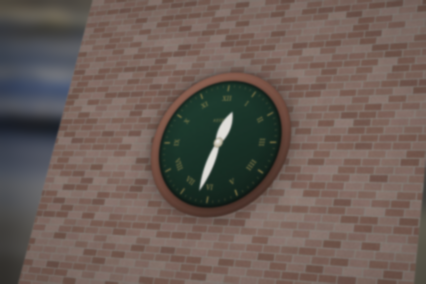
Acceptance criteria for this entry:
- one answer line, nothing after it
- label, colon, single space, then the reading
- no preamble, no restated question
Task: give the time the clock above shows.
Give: 12:32
